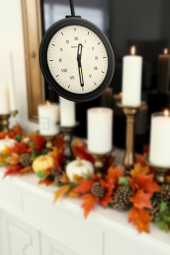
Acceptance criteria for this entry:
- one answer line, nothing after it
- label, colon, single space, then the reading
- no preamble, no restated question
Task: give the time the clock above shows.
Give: 12:30
